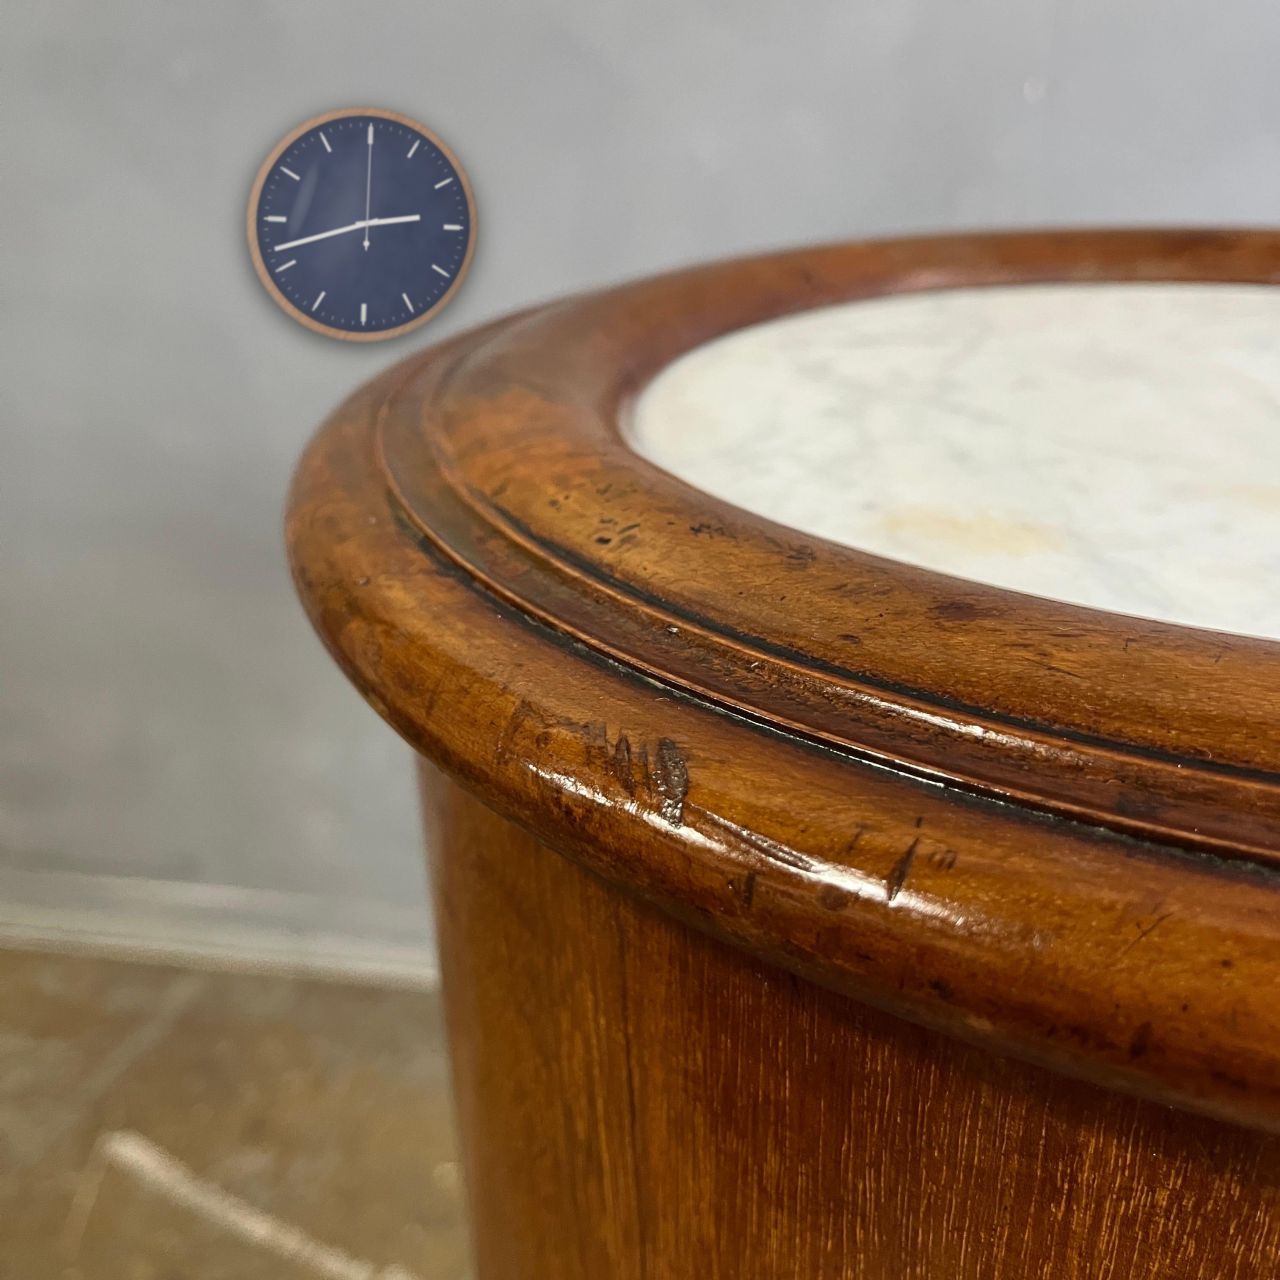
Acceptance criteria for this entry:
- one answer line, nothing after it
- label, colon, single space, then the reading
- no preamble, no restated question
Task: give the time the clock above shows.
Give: 2:42:00
